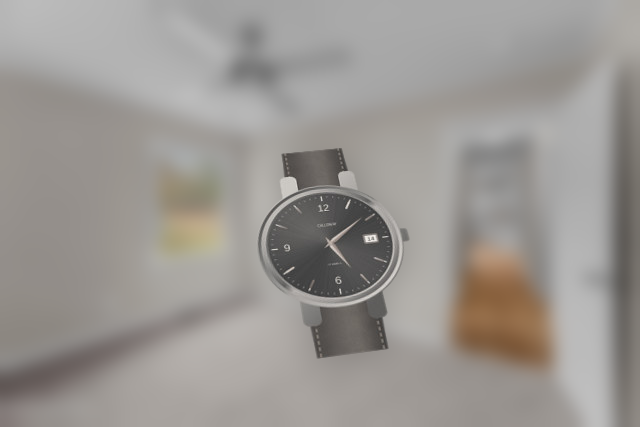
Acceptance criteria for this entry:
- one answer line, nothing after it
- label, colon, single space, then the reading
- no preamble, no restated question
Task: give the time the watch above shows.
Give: 5:09
